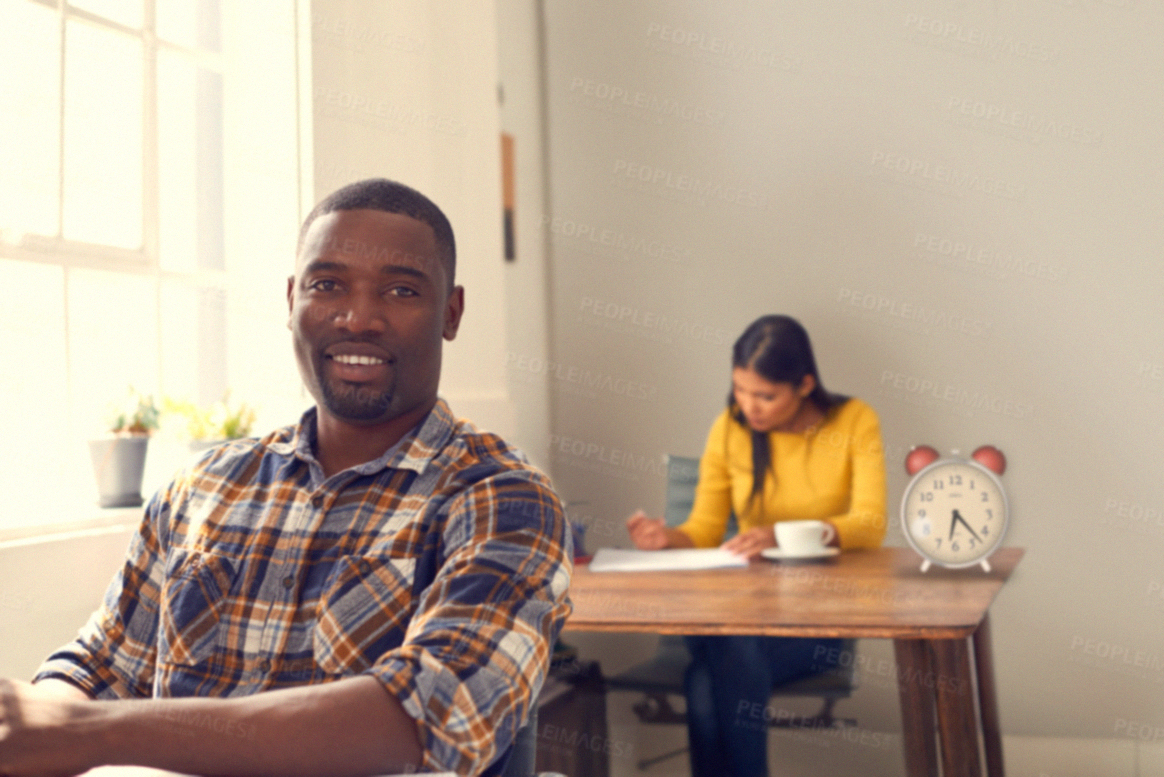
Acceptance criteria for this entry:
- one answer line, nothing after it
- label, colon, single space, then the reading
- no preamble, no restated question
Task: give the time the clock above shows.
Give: 6:23
